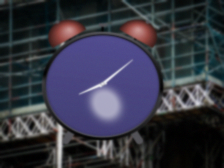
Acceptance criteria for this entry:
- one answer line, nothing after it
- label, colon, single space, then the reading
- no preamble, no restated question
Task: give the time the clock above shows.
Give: 8:08
